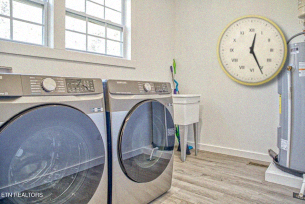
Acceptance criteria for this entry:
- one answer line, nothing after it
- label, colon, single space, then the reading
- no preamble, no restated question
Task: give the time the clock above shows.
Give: 12:26
